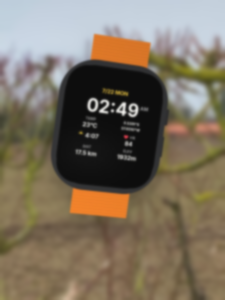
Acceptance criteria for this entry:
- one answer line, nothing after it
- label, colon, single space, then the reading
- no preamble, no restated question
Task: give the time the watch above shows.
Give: 2:49
